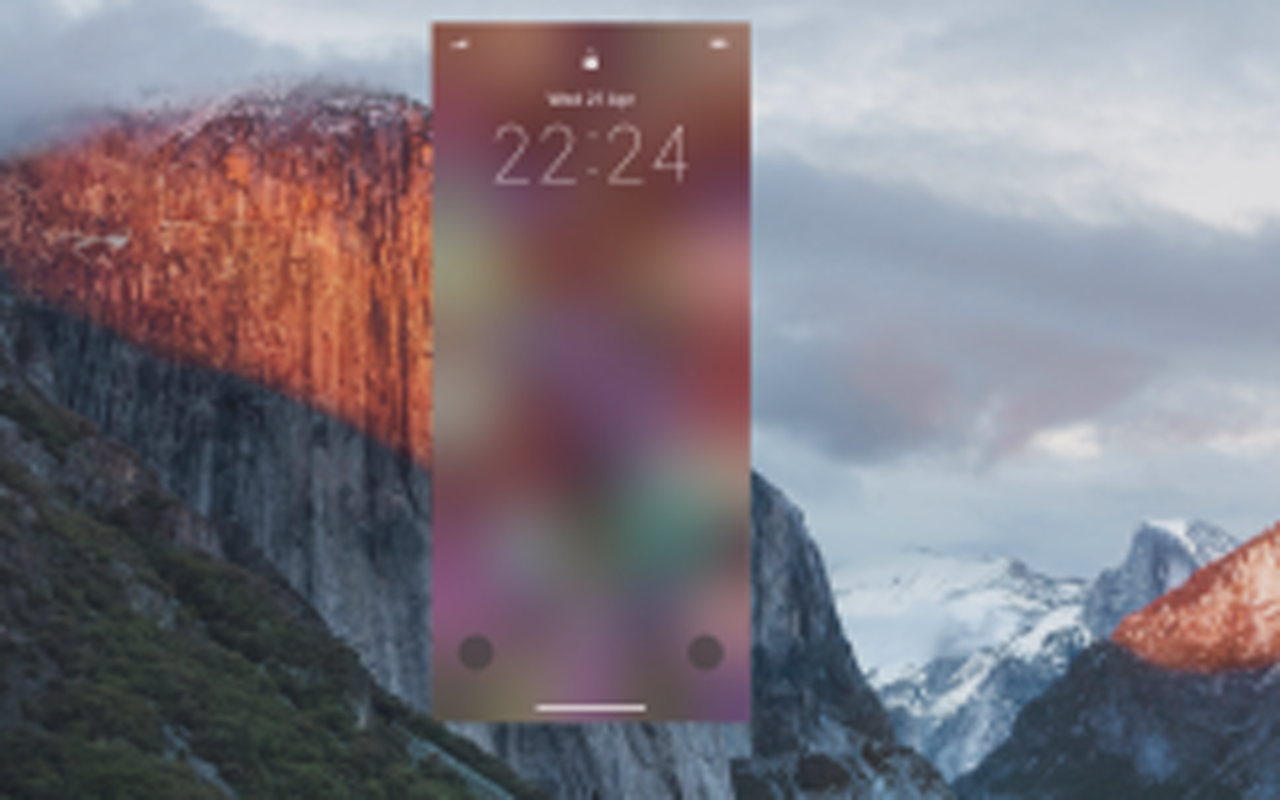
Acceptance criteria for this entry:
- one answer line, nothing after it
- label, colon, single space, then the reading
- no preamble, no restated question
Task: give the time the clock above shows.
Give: 22:24
